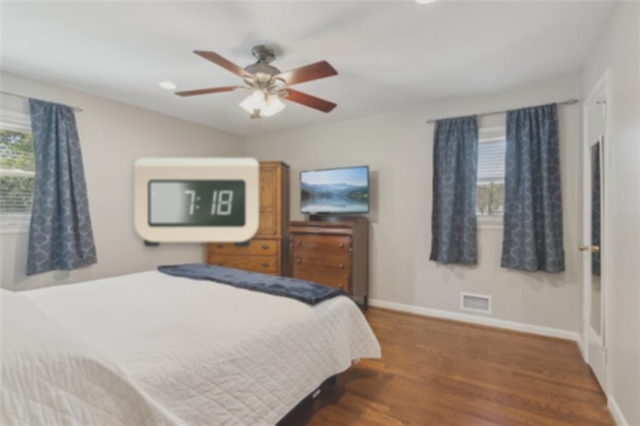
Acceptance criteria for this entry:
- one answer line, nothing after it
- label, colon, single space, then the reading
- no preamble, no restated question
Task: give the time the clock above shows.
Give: 7:18
